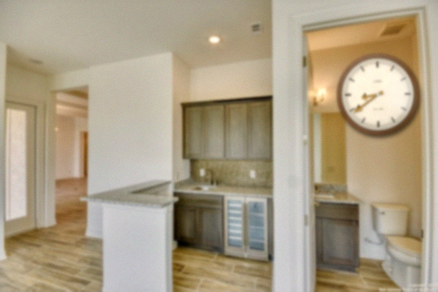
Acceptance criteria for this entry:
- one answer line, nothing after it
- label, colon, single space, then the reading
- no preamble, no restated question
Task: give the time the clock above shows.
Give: 8:39
